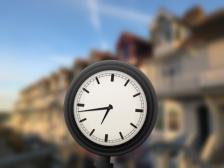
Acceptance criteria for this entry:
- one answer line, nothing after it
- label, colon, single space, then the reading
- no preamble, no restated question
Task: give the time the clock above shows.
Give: 6:43
